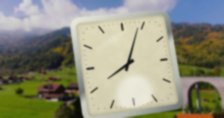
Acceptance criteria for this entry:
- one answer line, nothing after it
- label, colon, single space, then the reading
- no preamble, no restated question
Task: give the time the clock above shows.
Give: 8:04
